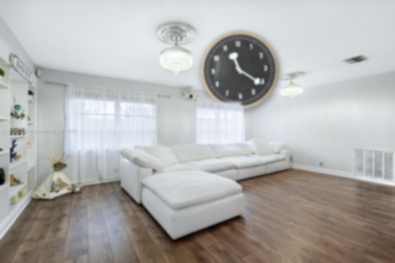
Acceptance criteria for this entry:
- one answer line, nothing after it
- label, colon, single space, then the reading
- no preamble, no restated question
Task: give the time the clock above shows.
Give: 11:21
